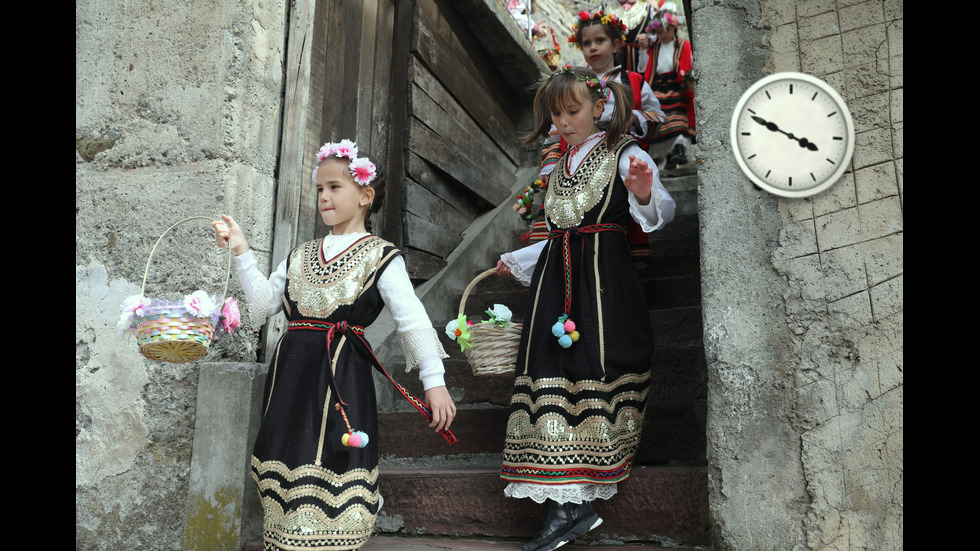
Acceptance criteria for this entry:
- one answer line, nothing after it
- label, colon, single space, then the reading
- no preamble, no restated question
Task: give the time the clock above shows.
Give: 3:49
